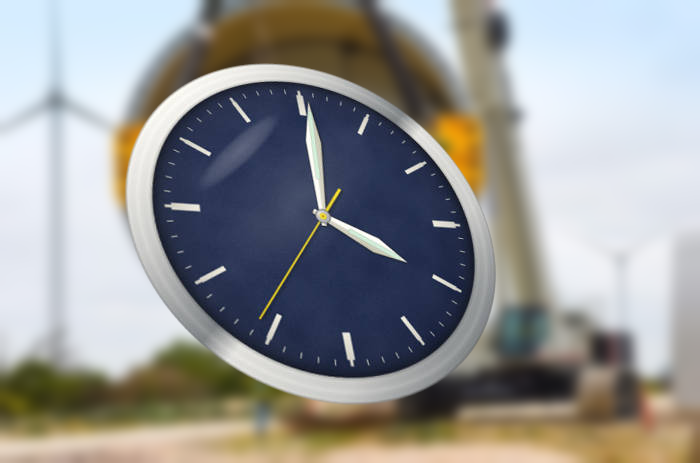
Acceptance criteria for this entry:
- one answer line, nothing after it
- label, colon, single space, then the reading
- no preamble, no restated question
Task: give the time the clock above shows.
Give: 4:00:36
